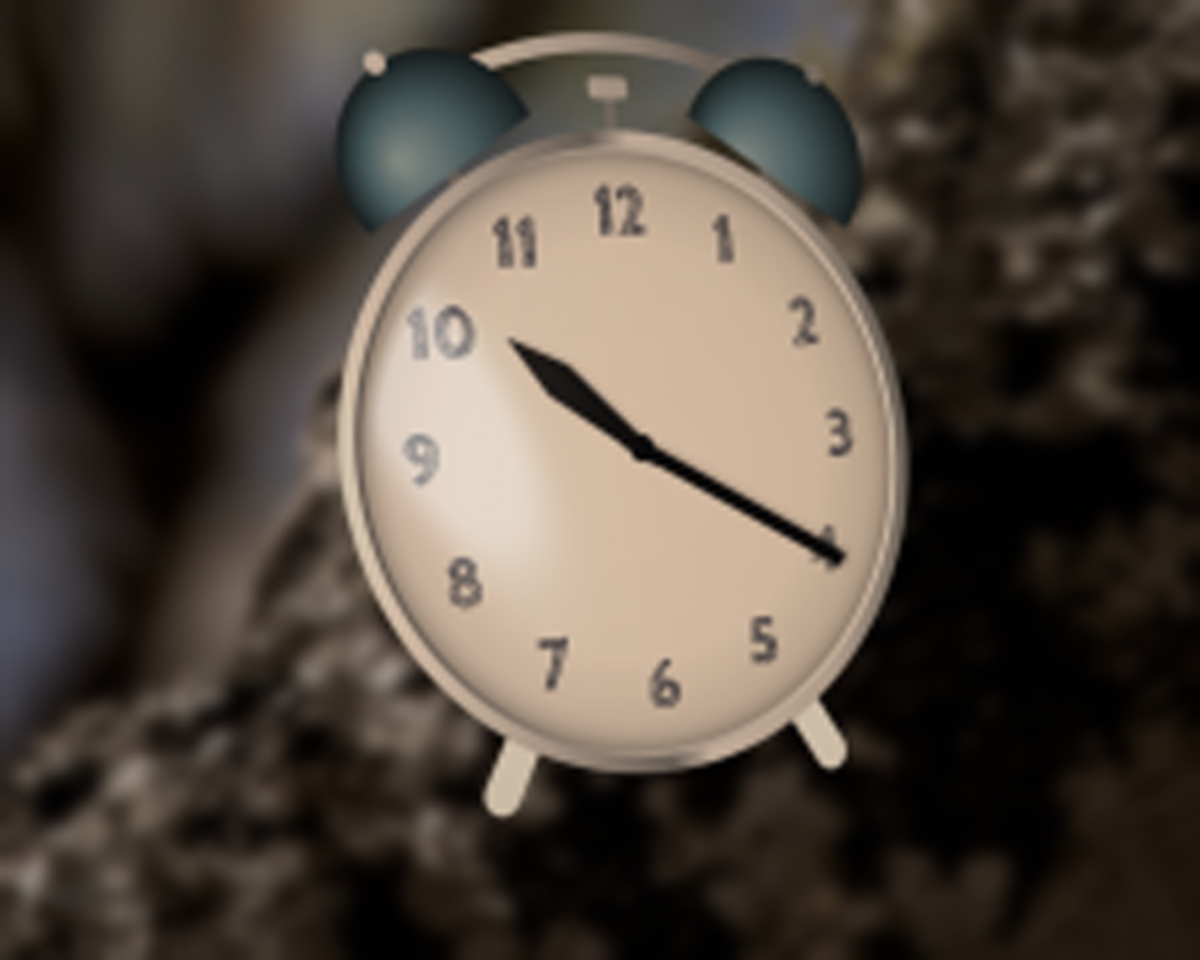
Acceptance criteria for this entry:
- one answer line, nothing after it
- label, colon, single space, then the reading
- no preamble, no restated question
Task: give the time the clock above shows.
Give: 10:20
